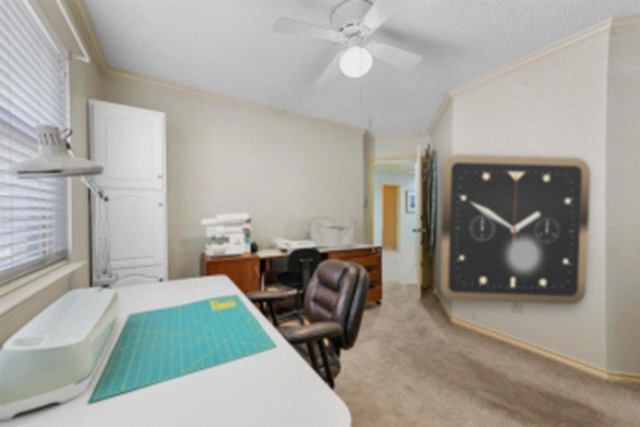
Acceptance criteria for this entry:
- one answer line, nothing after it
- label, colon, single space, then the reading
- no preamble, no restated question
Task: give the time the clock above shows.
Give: 1:50
